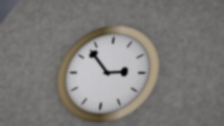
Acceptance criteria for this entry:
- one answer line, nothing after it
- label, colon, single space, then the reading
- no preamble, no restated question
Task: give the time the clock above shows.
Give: 2:53
